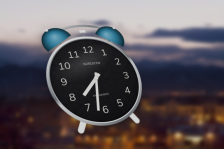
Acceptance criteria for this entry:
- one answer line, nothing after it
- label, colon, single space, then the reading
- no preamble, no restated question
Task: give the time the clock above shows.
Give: 7:32
